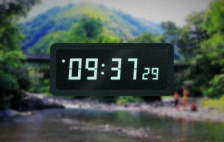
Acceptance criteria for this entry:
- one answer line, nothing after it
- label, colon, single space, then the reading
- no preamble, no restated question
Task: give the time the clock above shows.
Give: 9:37:29
